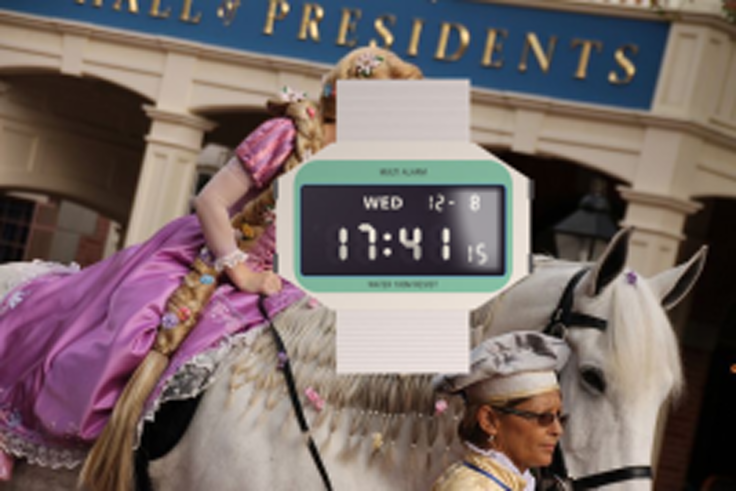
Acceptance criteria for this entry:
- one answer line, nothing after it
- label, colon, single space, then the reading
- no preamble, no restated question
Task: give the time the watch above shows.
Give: 17:41:15
